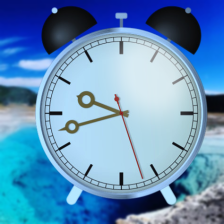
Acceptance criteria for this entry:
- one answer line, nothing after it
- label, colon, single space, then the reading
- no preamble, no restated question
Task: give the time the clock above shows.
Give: 9:42:27
